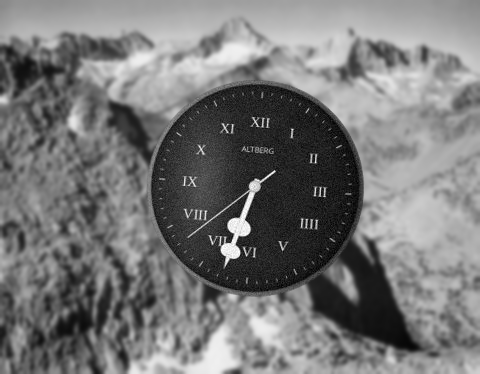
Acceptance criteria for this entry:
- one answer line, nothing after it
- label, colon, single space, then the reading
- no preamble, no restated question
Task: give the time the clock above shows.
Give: 6:32:38
